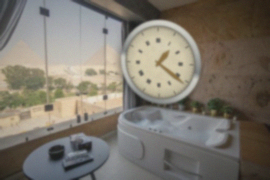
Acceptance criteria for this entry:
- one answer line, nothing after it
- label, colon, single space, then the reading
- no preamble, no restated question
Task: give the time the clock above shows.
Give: 1:21
